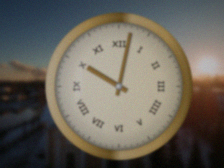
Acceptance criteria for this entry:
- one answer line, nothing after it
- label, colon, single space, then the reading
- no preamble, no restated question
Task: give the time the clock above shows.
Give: 10:02
